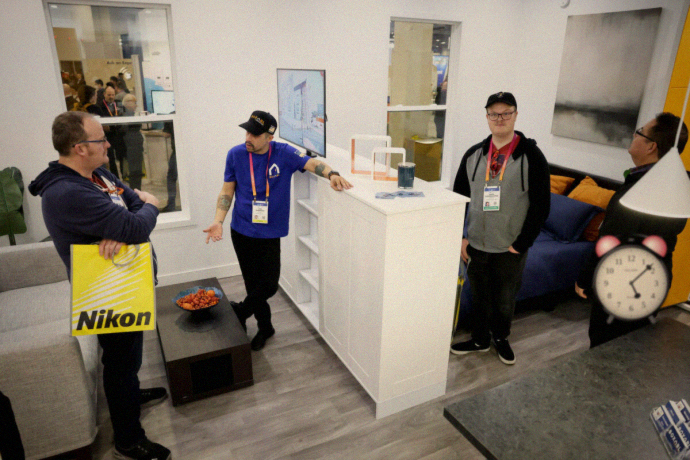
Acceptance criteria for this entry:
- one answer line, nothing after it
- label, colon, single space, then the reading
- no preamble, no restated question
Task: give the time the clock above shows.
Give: 5:08
